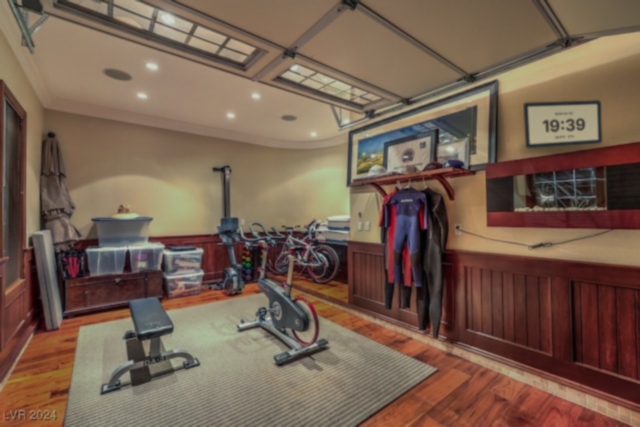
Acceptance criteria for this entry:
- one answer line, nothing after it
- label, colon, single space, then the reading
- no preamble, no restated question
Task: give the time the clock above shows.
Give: 19:39
